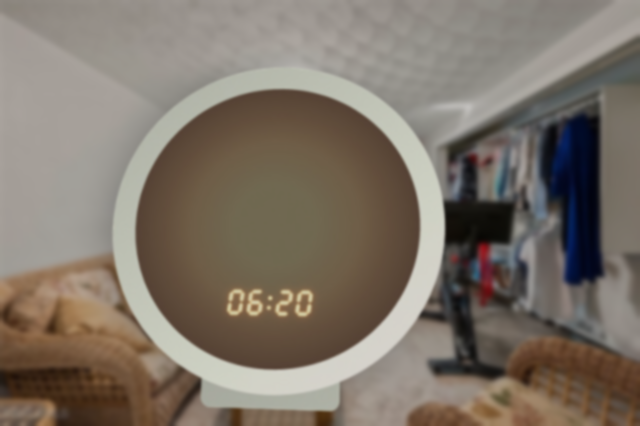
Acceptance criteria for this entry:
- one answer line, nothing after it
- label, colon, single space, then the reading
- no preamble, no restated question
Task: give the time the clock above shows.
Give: 6:20
